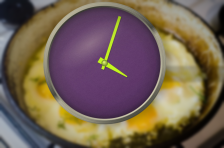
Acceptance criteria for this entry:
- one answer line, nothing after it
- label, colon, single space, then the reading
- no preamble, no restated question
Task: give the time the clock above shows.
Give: 4:03
